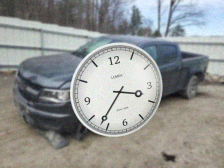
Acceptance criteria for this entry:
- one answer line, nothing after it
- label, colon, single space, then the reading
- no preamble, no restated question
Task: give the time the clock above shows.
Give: 3:37
